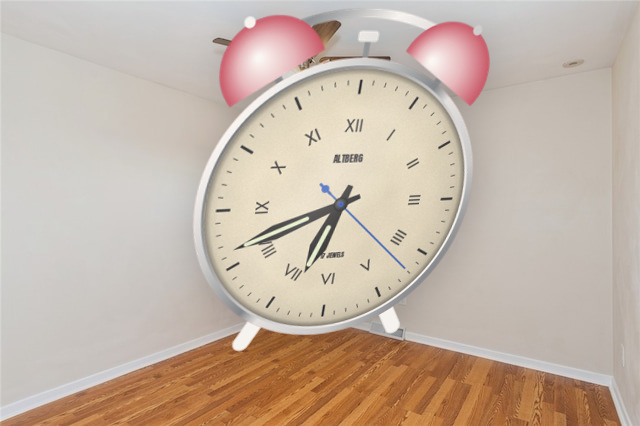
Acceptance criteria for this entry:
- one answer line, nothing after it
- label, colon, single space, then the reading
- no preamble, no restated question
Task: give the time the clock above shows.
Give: 6:41:22
